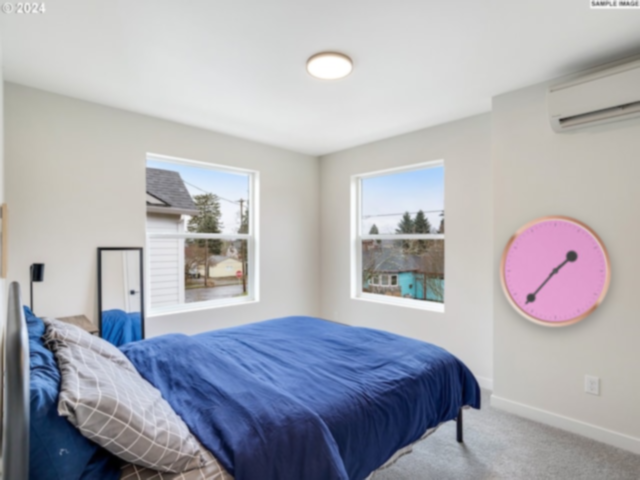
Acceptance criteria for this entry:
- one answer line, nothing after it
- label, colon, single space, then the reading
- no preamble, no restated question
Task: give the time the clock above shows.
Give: 1:37
